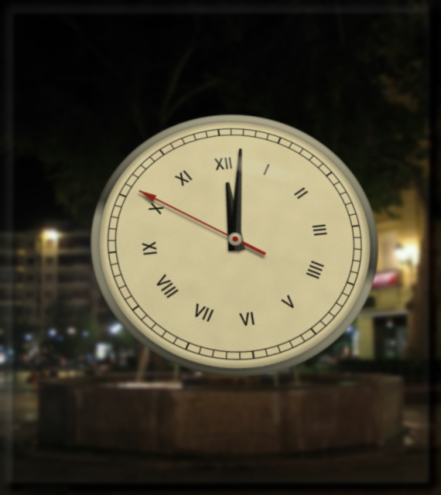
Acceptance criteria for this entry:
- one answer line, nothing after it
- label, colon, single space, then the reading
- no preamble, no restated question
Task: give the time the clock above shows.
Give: 12:01:51
